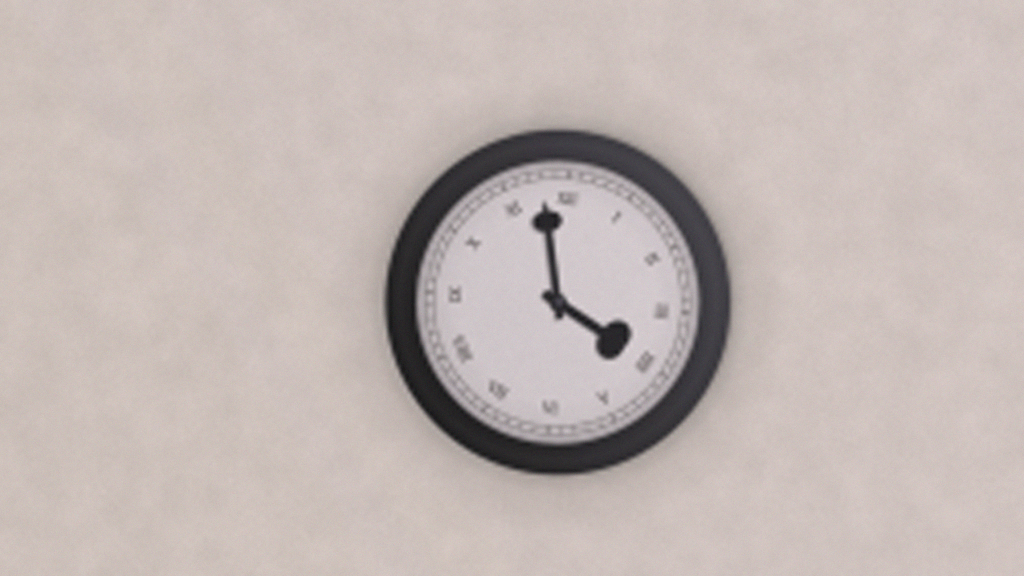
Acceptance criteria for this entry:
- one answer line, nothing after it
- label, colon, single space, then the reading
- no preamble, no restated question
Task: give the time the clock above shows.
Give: 3:58
